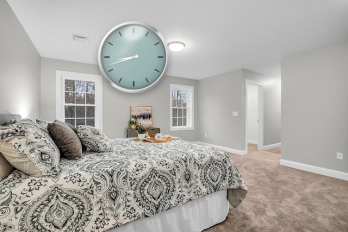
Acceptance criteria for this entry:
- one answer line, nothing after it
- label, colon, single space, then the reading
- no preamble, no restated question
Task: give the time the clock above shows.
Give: 8:42
